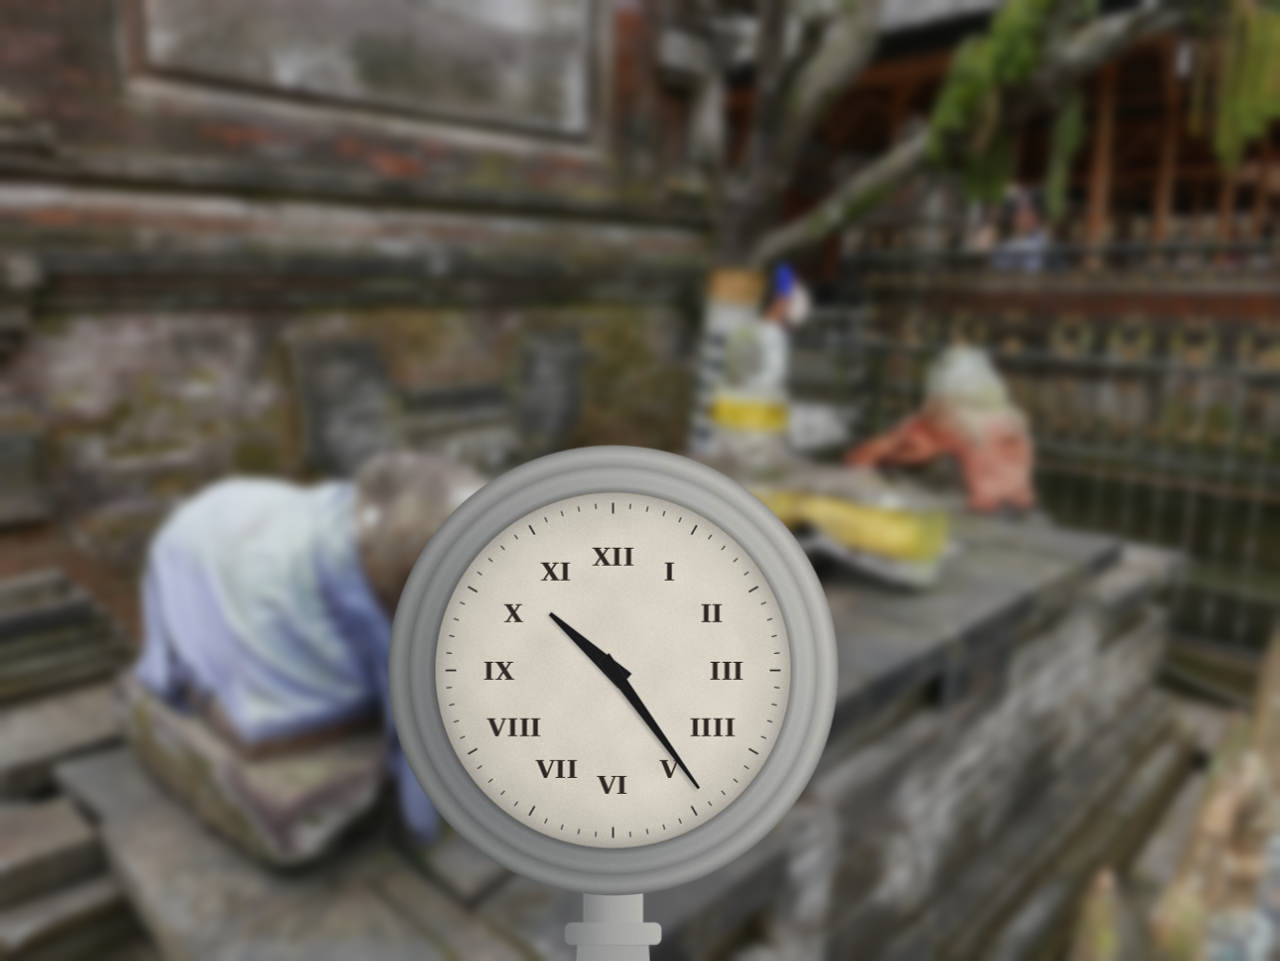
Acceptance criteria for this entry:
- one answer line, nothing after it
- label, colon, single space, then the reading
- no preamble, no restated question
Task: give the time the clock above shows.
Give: 10:24
